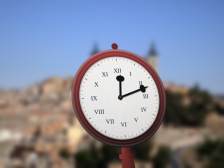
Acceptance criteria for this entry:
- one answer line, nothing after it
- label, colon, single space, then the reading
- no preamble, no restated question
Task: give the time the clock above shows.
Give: 12:12
